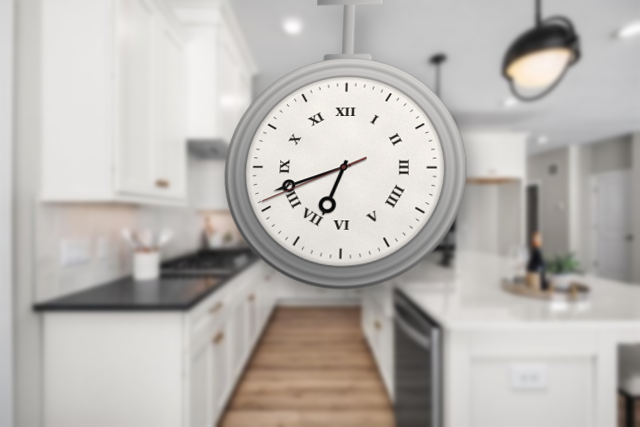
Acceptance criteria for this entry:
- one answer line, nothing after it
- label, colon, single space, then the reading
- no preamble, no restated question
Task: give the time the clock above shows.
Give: 6:41:41
